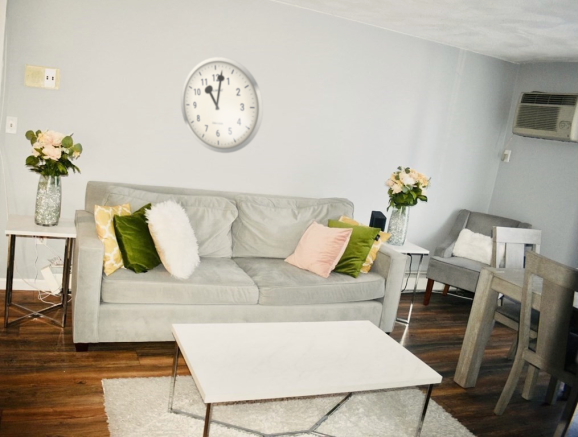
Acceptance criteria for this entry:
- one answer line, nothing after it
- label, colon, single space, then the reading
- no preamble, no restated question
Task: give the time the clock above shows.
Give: 11:02
